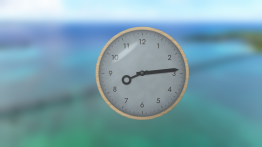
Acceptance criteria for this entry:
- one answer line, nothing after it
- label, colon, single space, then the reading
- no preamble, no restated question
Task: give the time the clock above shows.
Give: 8:14
